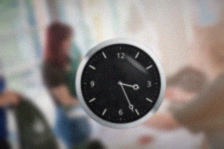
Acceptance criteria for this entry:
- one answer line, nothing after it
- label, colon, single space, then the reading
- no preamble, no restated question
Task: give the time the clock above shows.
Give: 3:26
